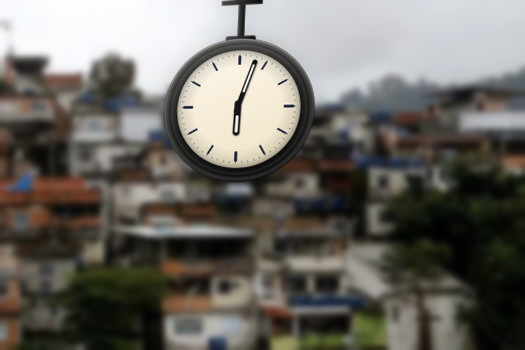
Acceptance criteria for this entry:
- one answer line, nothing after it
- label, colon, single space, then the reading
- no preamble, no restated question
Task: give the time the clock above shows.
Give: 6:03
